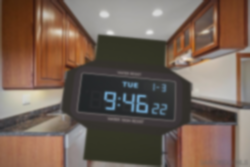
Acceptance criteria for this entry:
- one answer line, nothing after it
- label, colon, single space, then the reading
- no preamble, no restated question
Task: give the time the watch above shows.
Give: 9:46
